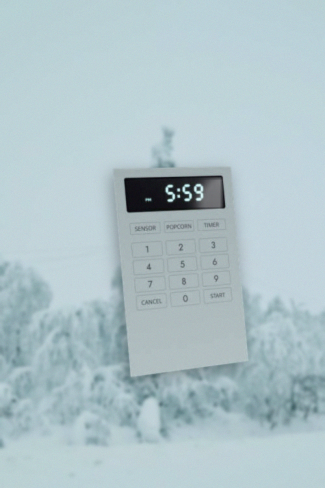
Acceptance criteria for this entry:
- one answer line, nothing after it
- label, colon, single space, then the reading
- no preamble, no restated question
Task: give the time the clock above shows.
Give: 5:59
